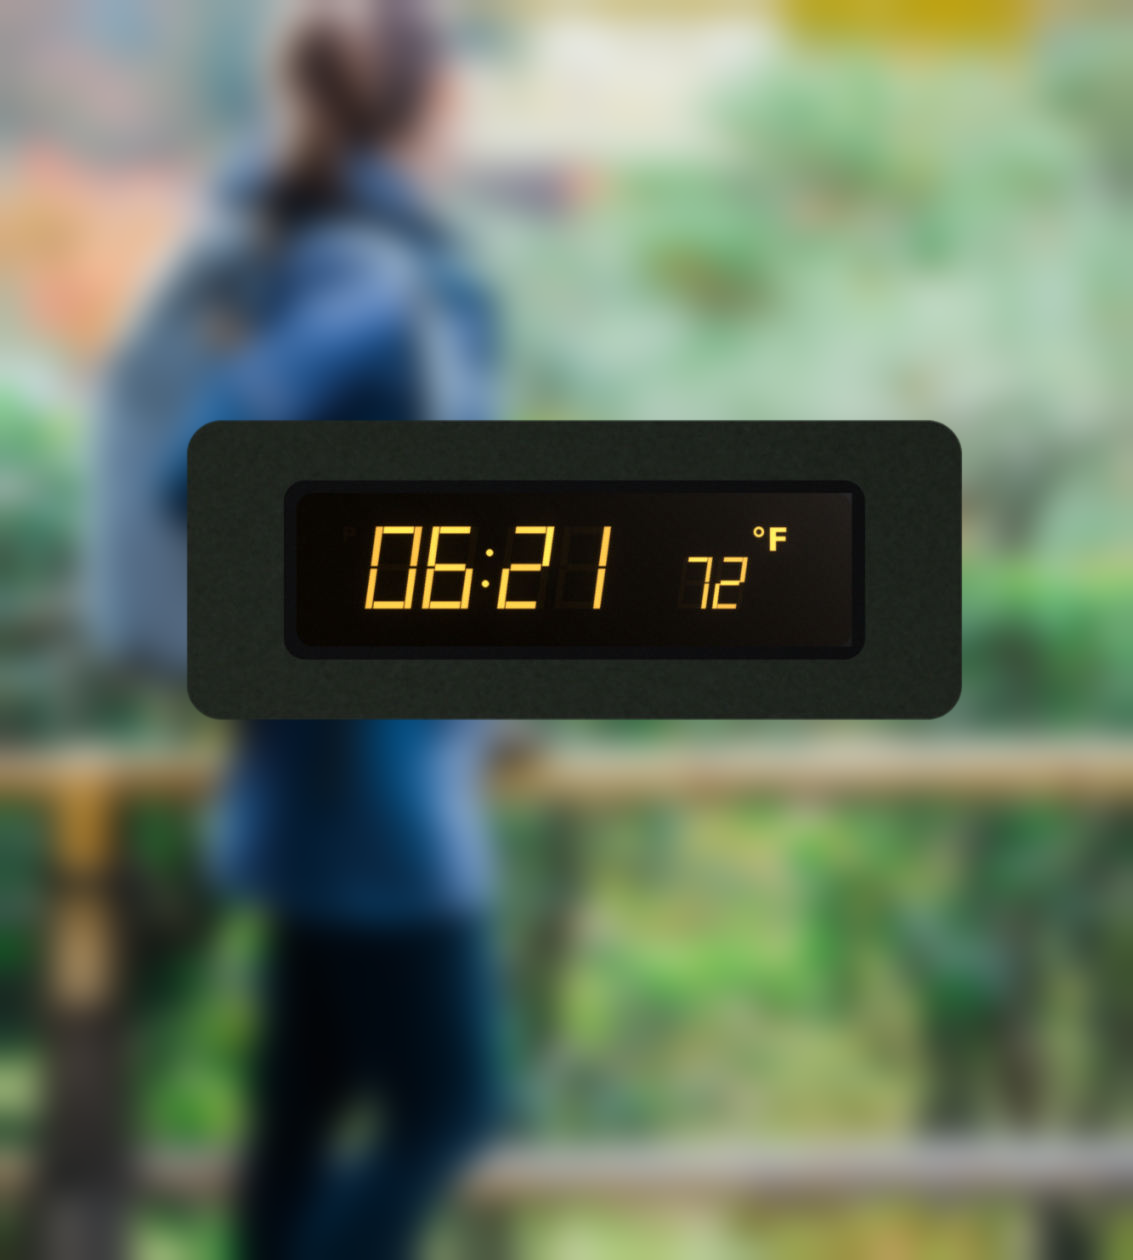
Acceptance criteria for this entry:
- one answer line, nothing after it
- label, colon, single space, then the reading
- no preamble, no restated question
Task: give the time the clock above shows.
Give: 6:21
